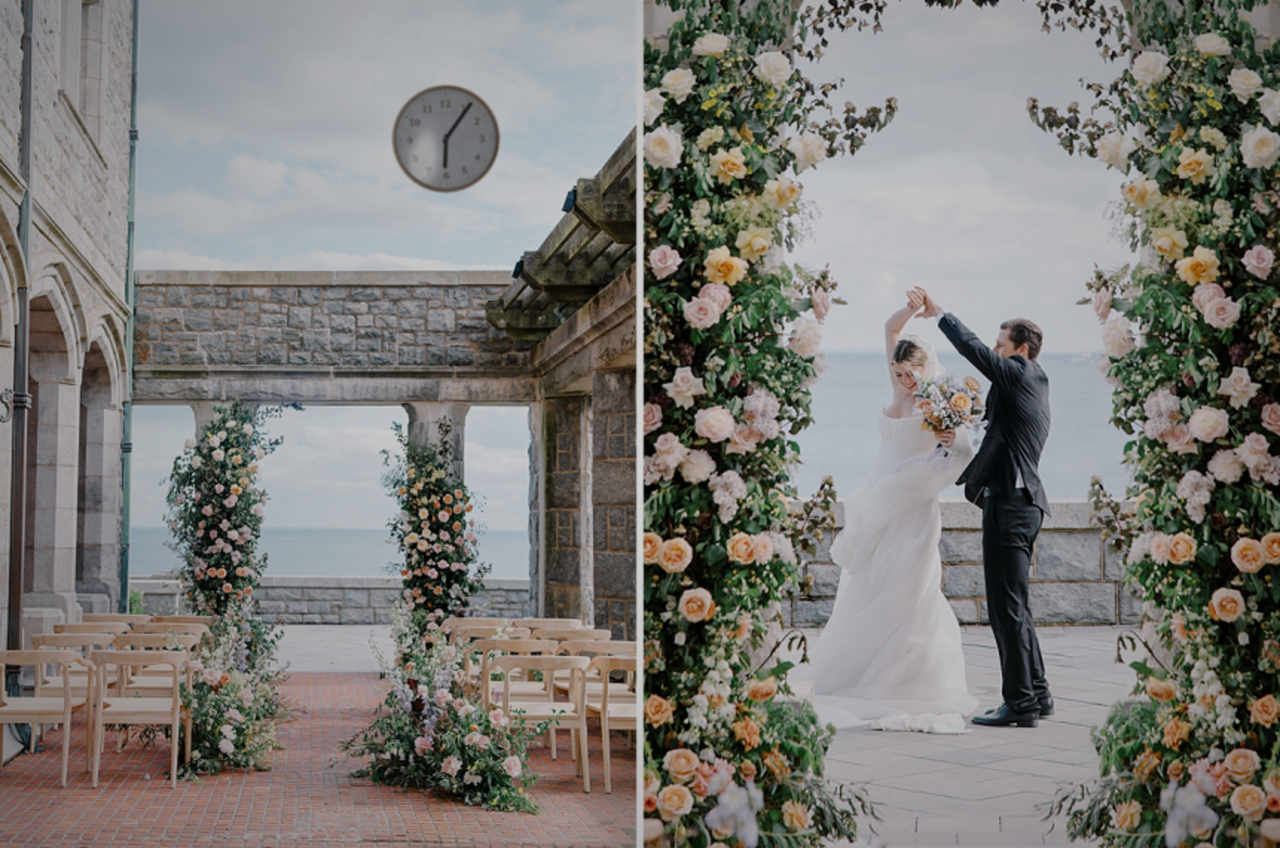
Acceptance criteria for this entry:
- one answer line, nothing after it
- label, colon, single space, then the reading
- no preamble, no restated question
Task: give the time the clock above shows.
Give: 6:06
